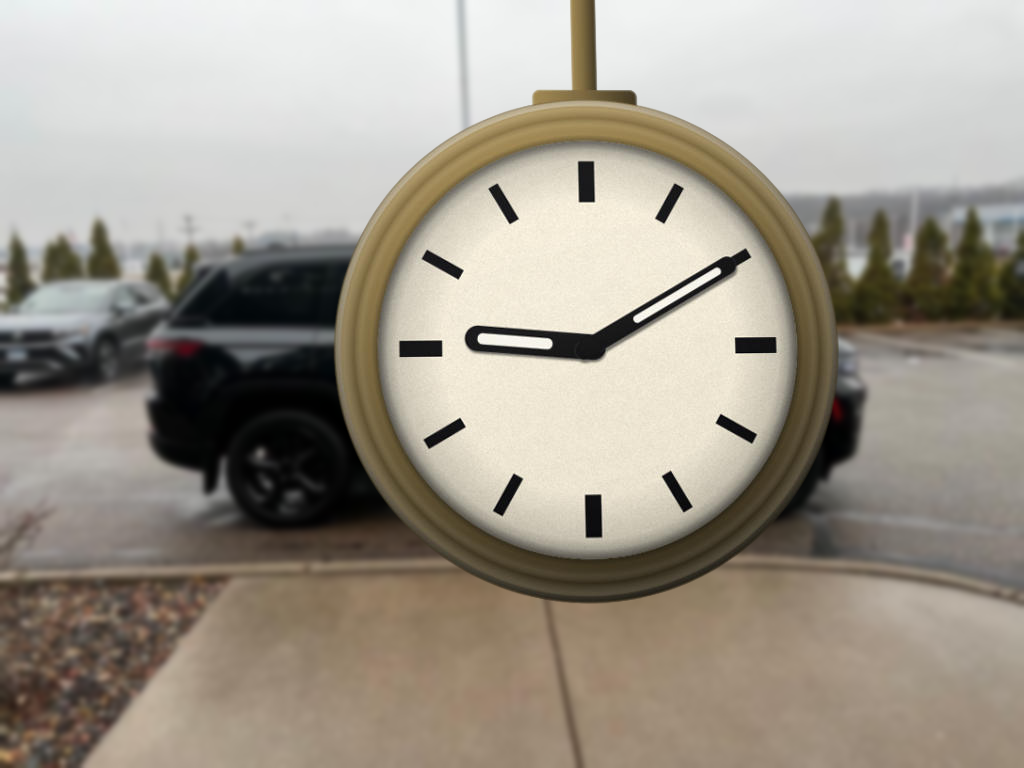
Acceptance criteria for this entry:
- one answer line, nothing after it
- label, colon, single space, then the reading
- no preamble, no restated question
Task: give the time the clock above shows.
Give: 9:10
